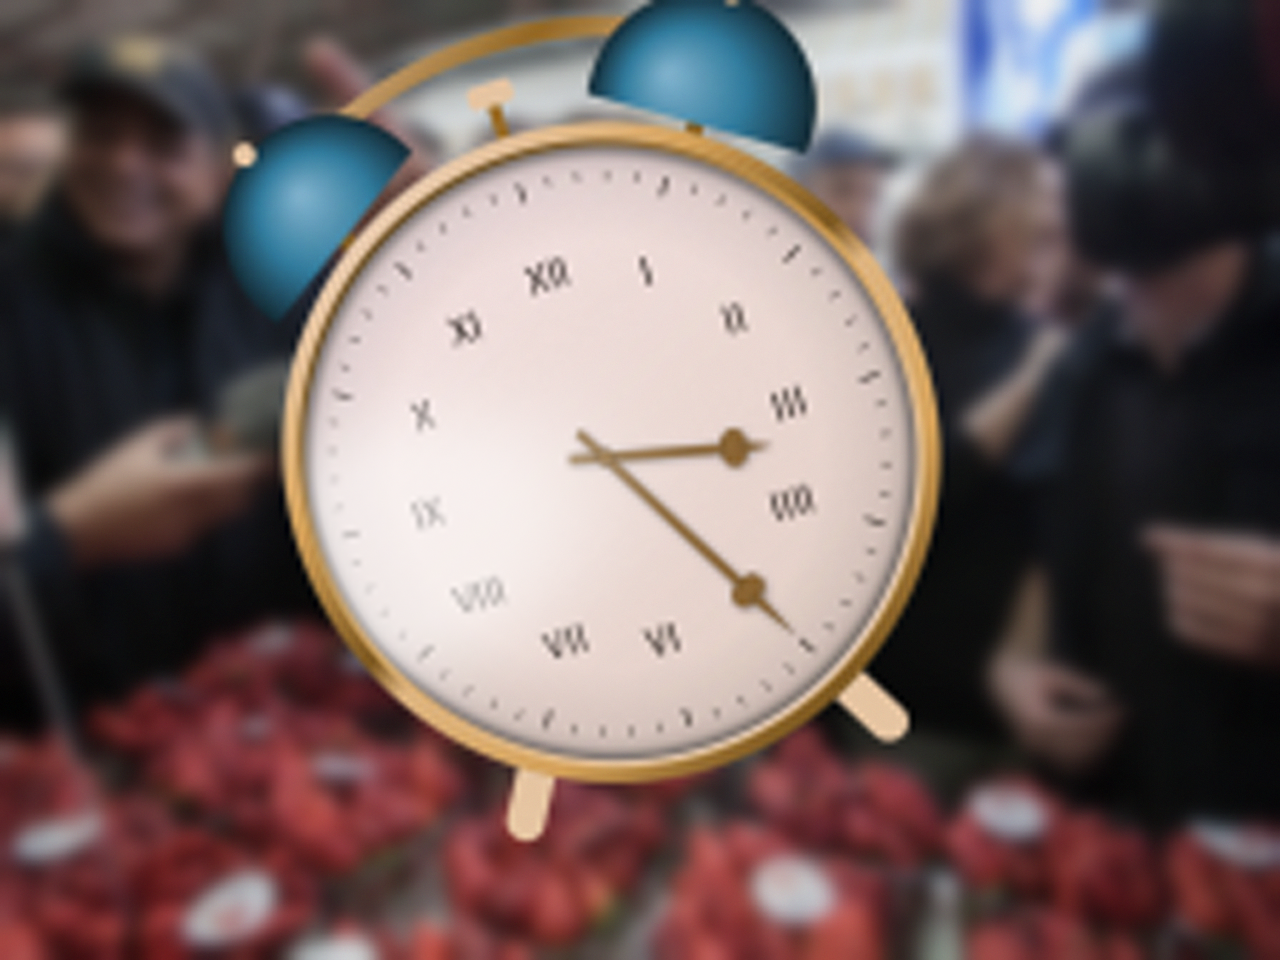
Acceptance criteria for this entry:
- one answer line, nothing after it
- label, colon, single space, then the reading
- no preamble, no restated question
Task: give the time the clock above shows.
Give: 3:25
